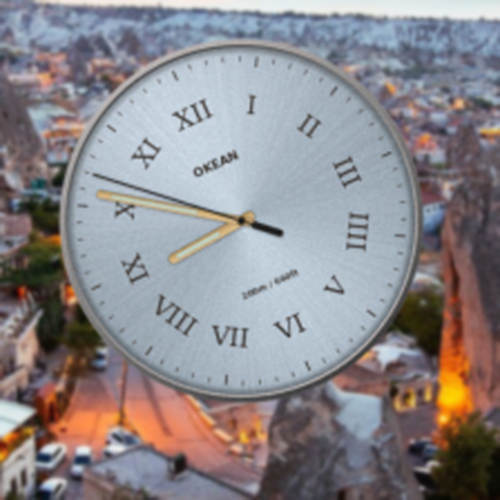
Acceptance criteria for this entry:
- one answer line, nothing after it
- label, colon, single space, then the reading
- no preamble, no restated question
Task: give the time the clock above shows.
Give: 8:50:52
